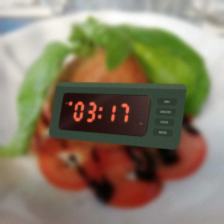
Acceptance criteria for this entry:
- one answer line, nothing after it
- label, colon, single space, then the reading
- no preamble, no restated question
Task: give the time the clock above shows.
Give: 3:17
